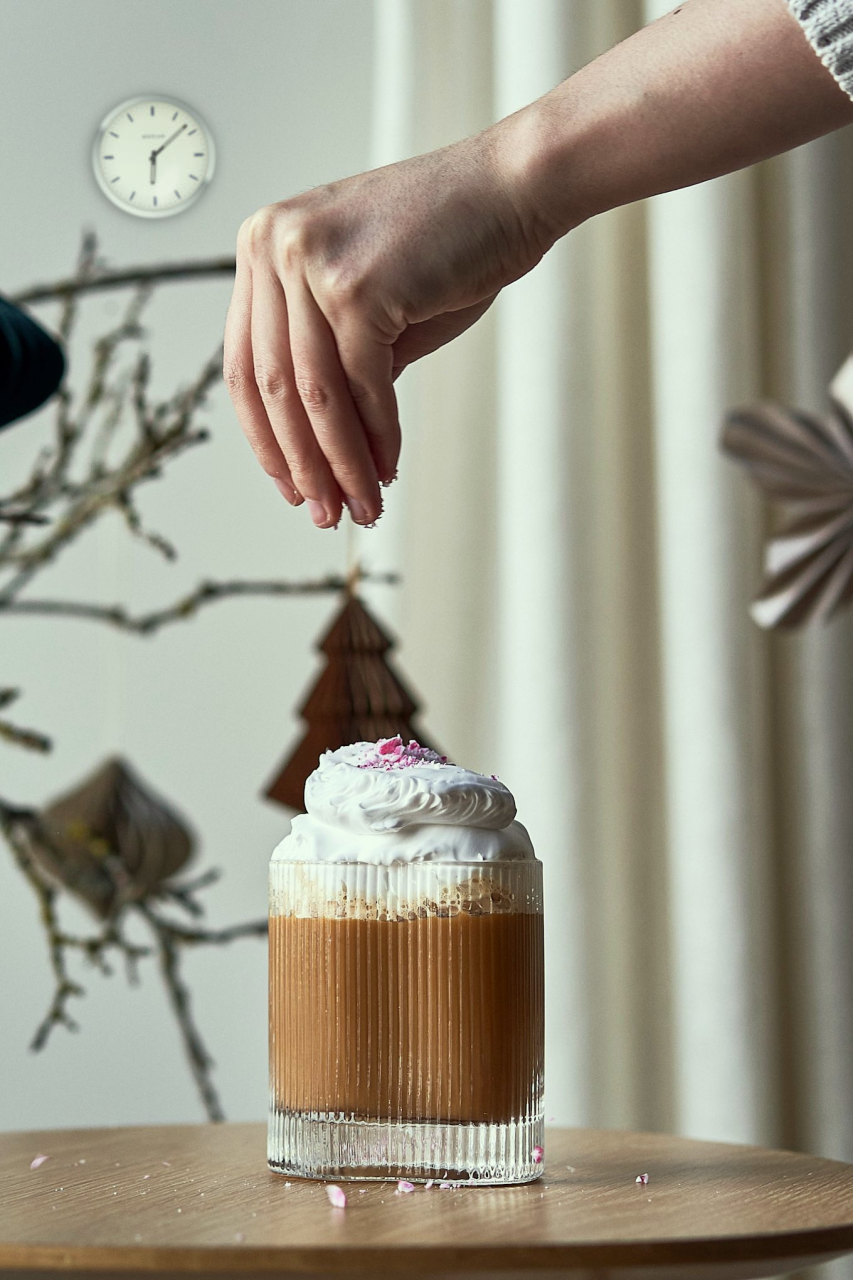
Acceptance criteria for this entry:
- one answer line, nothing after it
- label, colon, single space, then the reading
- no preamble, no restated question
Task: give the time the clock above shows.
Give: 6:08
